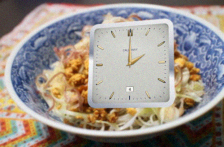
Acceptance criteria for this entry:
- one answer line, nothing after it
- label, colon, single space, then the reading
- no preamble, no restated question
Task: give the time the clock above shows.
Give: 2:00
